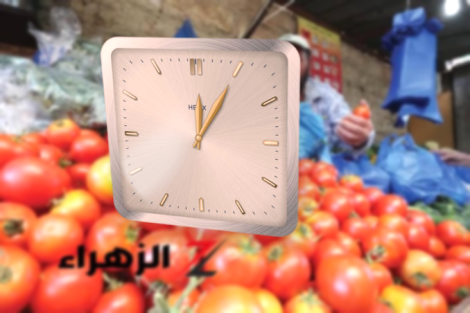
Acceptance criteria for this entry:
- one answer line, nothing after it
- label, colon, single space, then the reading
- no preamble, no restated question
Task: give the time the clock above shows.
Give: 12:05
